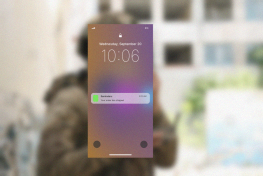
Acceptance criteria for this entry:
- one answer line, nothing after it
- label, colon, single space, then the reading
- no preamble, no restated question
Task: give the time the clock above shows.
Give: 10:06
